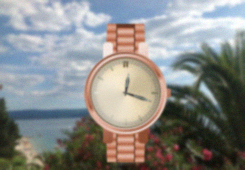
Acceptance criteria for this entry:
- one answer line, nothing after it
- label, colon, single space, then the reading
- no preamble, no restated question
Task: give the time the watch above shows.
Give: 12:18
